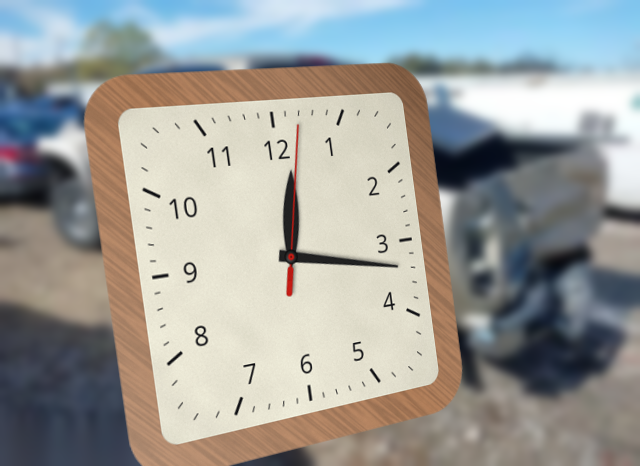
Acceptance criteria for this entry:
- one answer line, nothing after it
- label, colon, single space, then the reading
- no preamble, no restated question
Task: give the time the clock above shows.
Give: 12:17:02
